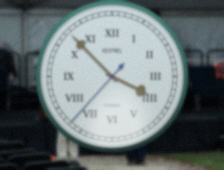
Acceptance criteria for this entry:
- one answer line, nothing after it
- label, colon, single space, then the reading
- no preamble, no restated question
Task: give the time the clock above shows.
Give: 3:52:37
